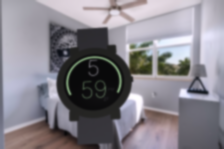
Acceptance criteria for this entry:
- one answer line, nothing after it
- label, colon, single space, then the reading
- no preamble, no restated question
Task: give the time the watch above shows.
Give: 5:59
